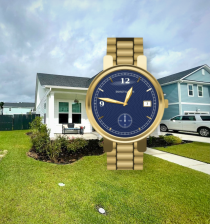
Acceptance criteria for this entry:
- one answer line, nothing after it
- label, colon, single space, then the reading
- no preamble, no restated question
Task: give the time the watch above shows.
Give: 12:47
